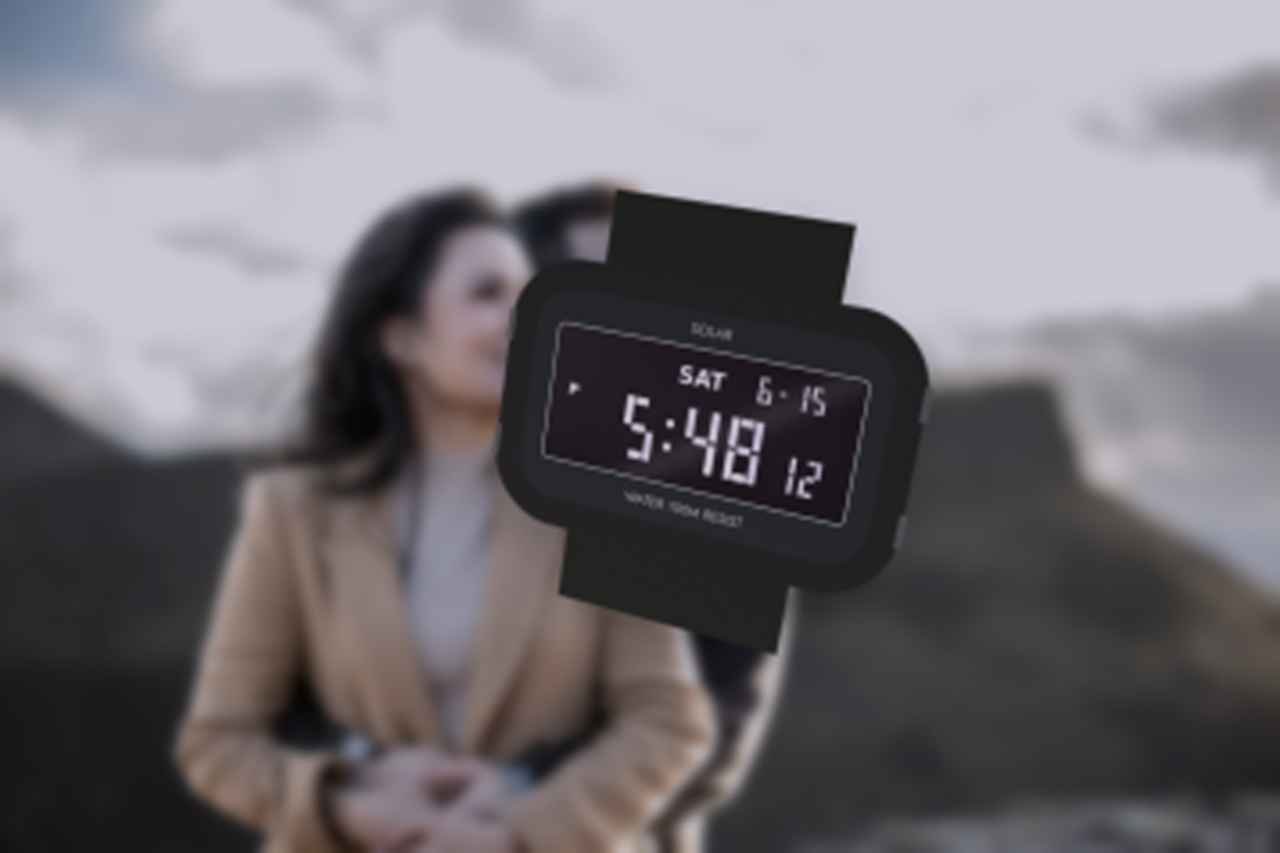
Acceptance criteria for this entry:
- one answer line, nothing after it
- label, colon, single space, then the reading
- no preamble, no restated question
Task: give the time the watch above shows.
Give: 5:48:12
